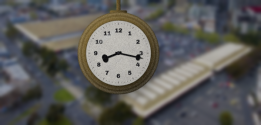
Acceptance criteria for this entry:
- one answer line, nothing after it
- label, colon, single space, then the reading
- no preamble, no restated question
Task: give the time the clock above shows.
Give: 8:17
